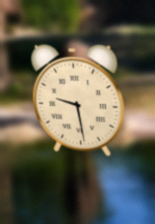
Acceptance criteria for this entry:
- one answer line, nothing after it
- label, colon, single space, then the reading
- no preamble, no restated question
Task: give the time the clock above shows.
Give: 9:29
